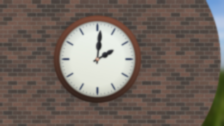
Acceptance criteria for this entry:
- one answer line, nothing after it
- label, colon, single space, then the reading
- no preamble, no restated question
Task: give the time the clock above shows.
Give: 2:01
